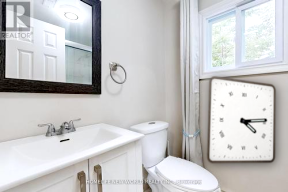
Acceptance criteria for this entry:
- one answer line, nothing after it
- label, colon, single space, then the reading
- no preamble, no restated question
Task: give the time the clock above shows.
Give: 4:14
